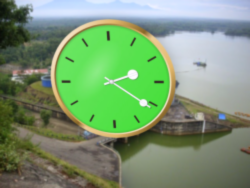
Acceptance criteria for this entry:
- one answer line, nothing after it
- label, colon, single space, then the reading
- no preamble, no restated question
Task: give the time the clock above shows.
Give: 2:21
